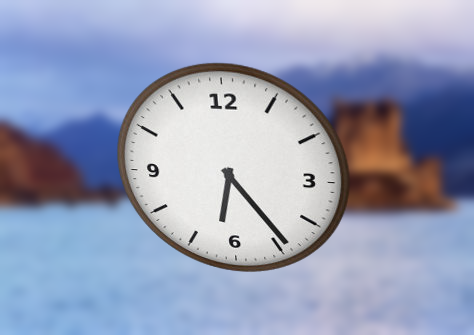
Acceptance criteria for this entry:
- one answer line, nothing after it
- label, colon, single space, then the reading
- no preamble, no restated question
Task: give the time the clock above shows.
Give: 6:24
